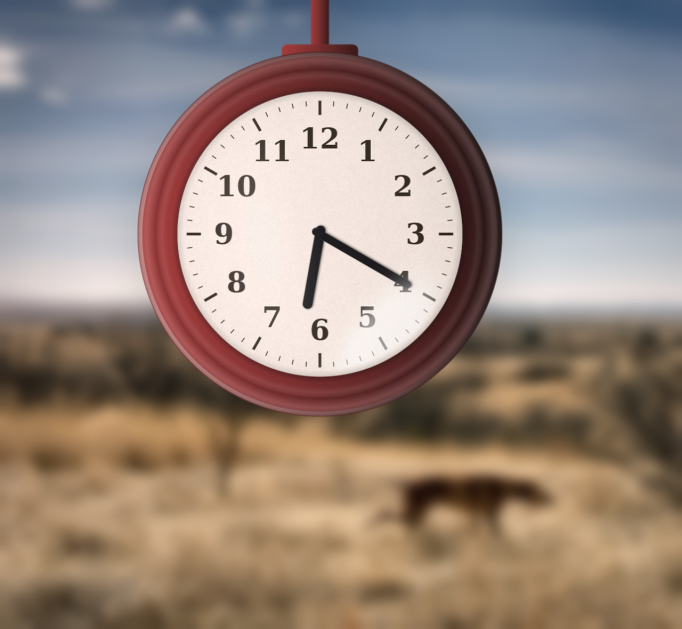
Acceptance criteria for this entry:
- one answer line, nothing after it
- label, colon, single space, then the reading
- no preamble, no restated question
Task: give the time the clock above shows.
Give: 6:20
